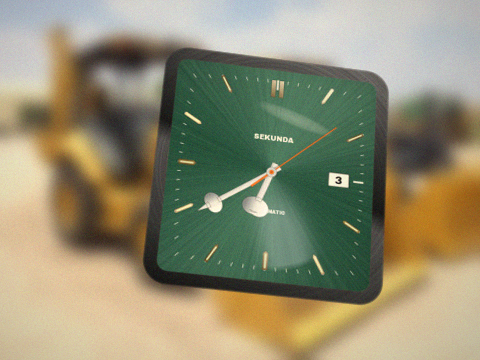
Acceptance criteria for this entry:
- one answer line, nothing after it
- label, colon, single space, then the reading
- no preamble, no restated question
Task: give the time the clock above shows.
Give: 6:39:08
